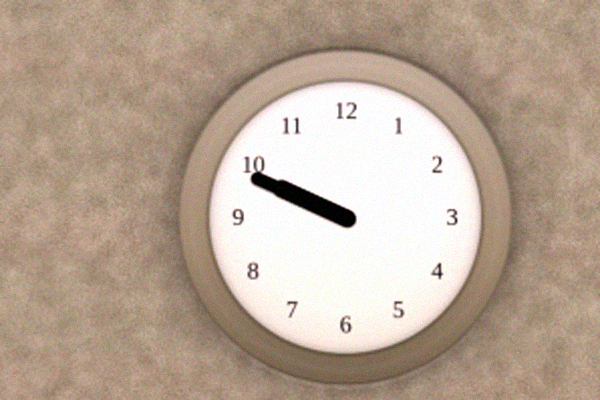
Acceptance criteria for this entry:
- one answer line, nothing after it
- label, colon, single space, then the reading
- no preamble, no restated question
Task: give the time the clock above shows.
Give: 9:49
